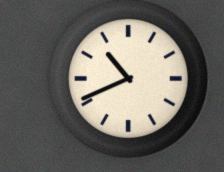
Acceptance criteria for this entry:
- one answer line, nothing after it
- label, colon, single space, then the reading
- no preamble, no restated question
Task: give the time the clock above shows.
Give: 10:41
